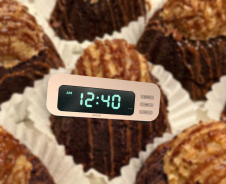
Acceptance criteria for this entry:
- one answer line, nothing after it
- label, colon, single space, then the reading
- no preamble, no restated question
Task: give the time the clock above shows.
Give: 12:40
